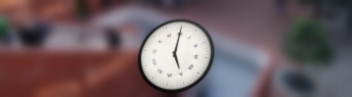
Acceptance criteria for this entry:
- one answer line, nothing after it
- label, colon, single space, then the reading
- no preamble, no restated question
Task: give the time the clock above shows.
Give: 5:00
